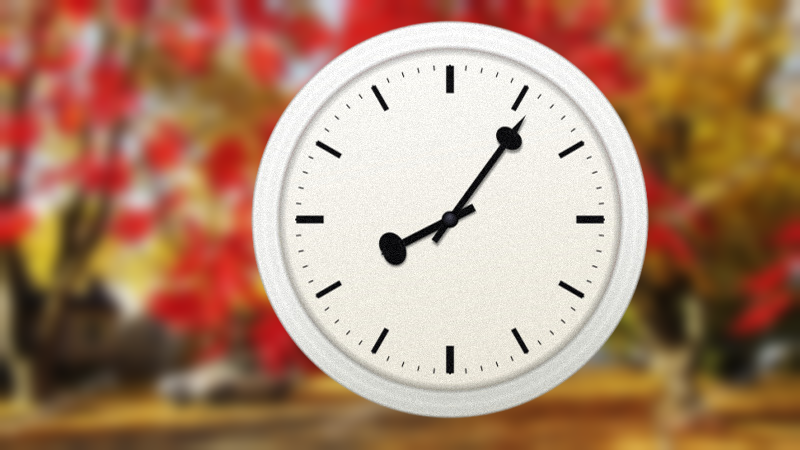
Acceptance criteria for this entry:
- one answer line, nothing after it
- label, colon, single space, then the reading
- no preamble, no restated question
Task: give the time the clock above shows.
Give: 8:06
